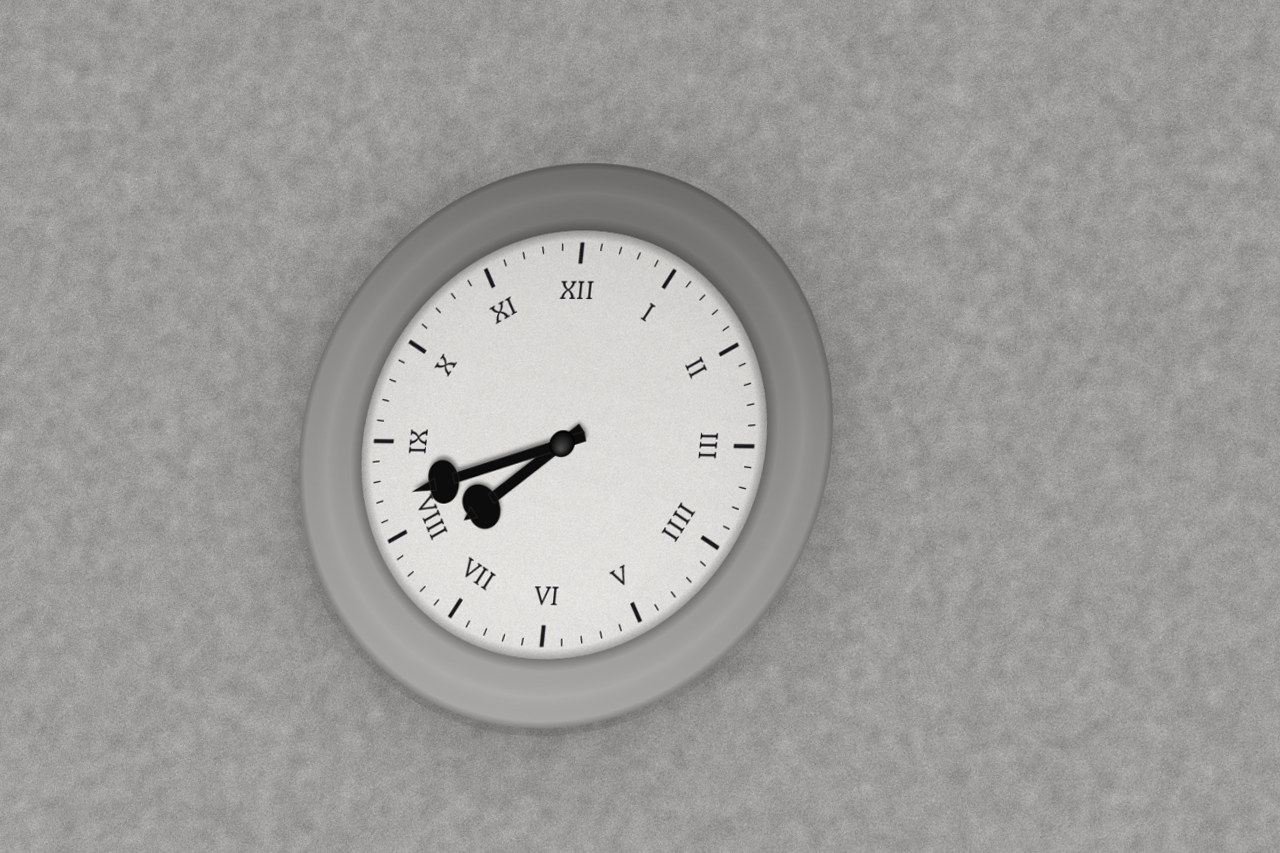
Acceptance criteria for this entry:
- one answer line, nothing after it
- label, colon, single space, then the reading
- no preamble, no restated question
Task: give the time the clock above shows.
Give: 7:42
